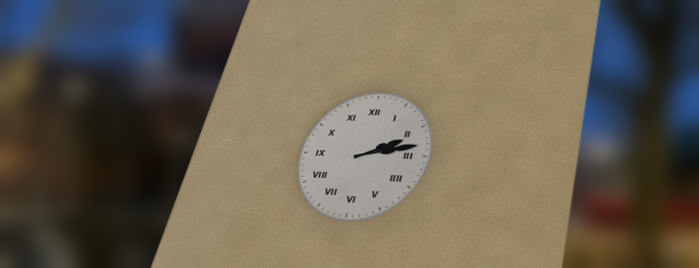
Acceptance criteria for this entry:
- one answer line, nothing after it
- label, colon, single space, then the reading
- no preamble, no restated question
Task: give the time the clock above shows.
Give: 2:13
